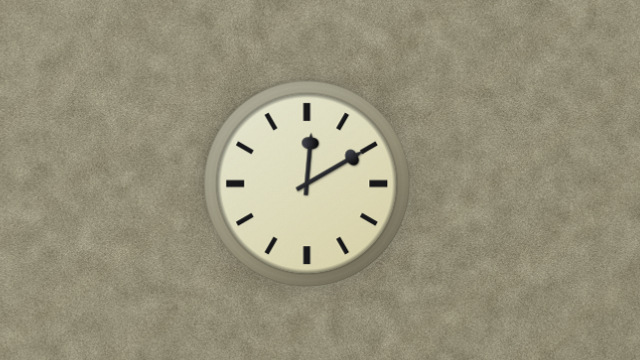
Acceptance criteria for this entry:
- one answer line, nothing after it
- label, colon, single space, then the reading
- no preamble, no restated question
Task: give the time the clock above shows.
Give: 12:10
